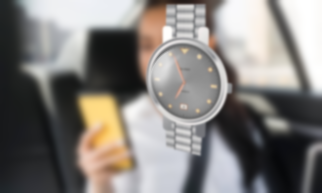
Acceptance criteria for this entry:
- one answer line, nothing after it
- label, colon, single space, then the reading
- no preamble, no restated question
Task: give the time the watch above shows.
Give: 6:56
